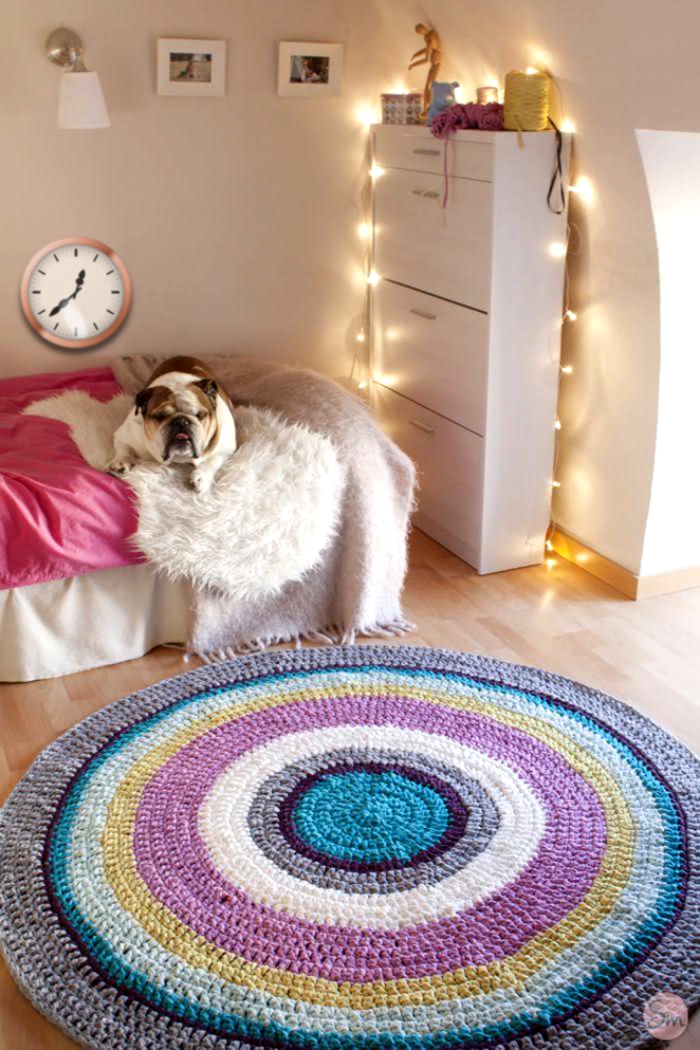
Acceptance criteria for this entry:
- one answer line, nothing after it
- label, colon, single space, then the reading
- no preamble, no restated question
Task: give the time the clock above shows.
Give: 12:38
